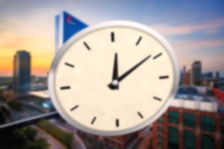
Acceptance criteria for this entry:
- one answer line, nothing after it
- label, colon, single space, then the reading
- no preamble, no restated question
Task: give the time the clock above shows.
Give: 12:09
